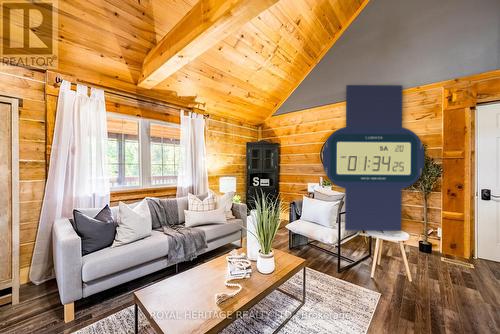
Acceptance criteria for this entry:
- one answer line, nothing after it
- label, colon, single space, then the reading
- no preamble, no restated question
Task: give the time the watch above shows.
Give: 1:34:25
